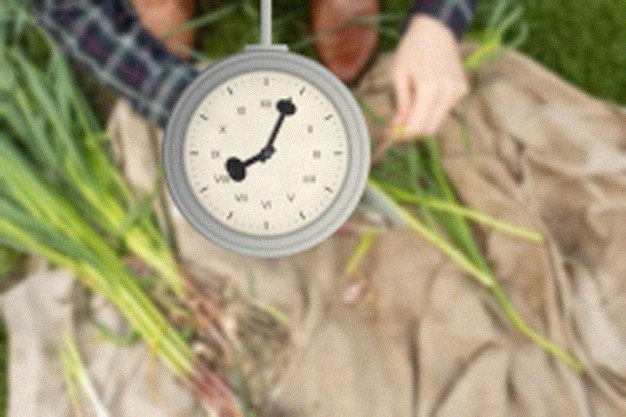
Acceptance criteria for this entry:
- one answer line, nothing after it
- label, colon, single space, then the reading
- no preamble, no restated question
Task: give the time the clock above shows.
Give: 8:04
